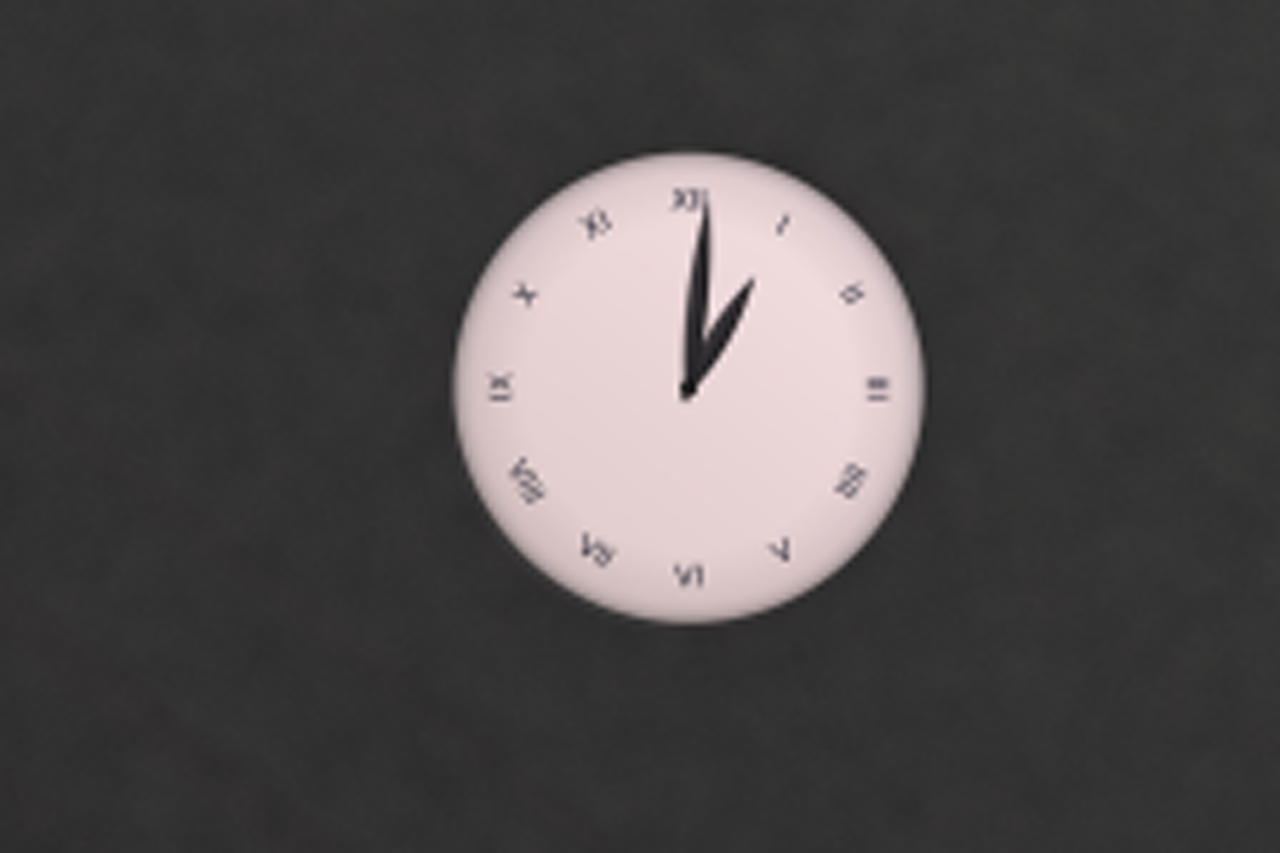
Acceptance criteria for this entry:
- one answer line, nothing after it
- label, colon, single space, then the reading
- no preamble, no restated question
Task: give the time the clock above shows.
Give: 1:01
